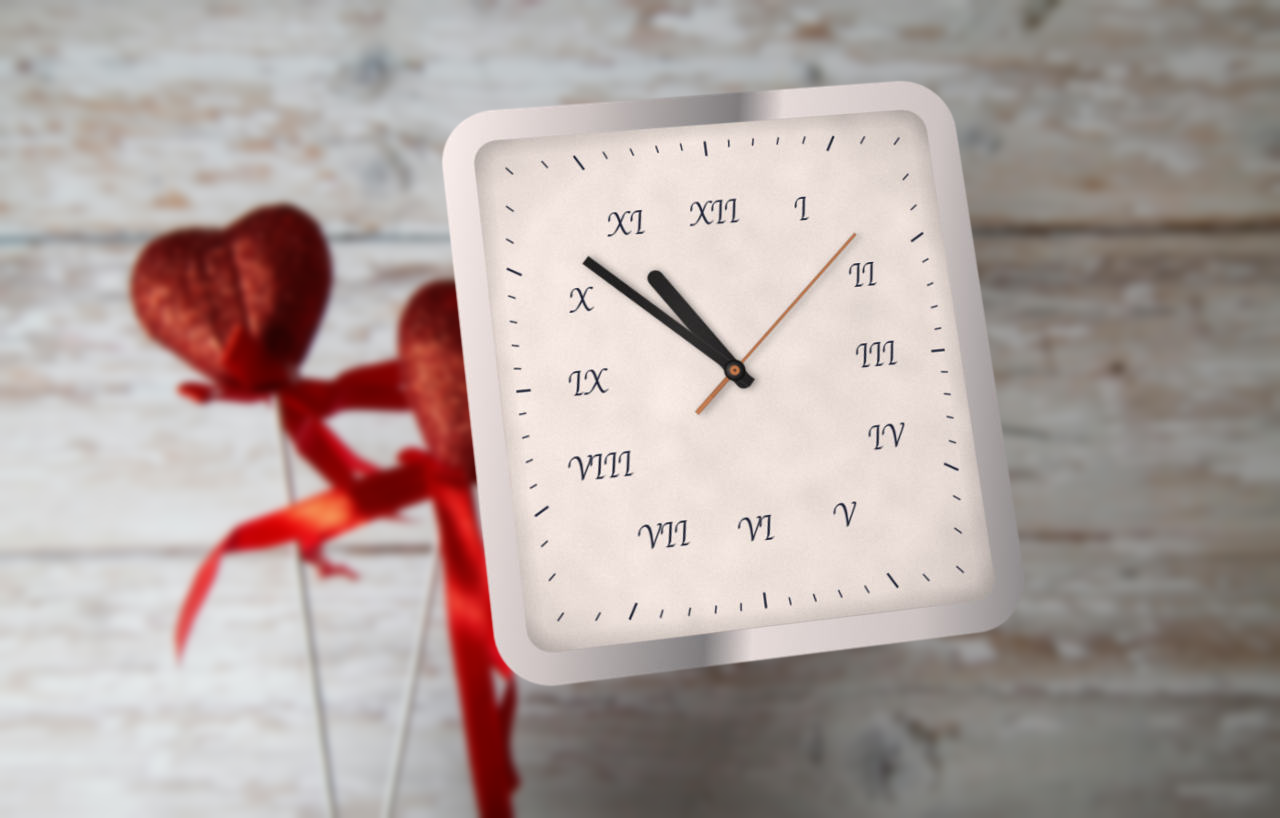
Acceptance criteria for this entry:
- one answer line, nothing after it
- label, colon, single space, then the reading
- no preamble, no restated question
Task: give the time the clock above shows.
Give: 10:52:08
